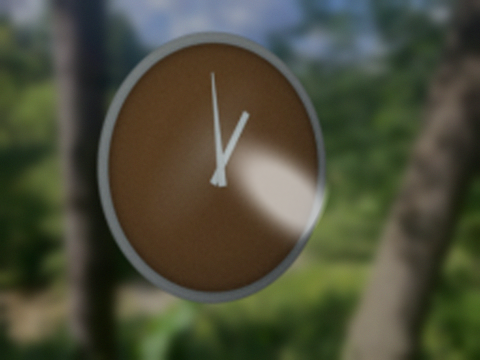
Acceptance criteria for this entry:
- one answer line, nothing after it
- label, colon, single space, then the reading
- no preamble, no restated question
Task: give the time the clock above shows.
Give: 12:59
